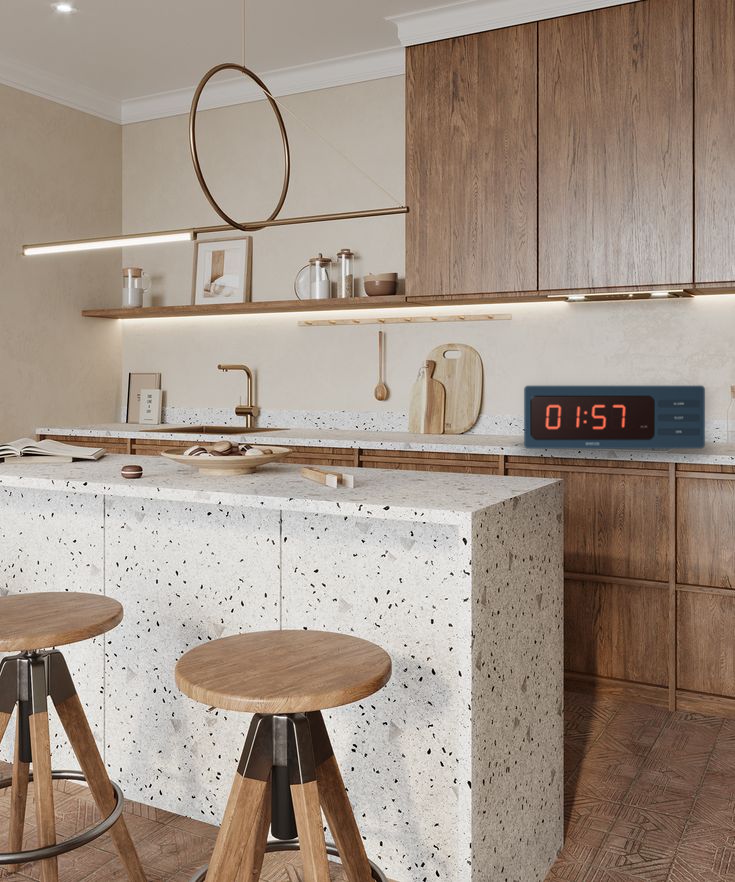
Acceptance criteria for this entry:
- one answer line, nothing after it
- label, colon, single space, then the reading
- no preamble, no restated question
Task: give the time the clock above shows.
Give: 1:57
